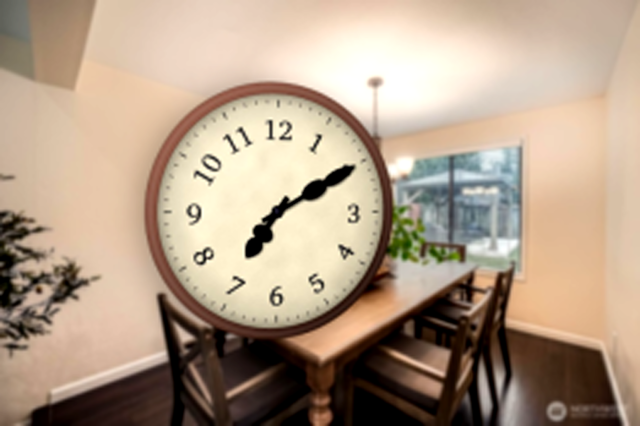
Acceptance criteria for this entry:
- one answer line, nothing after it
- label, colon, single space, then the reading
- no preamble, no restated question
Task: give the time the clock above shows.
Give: 7:10
